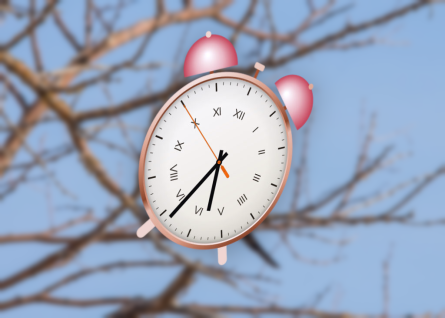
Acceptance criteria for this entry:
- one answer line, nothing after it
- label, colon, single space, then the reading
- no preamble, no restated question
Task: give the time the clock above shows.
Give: 5:33:50
